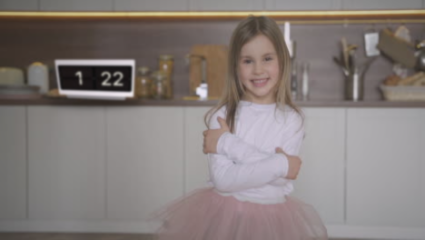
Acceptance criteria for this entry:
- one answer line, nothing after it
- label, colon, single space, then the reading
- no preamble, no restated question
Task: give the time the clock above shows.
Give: 1:22
